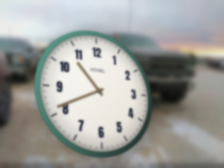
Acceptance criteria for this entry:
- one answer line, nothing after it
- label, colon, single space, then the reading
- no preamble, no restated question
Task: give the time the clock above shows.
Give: 10:41
